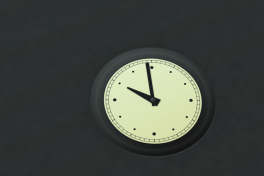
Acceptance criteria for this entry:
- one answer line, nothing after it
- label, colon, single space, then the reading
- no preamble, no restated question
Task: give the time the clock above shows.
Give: 9:59
